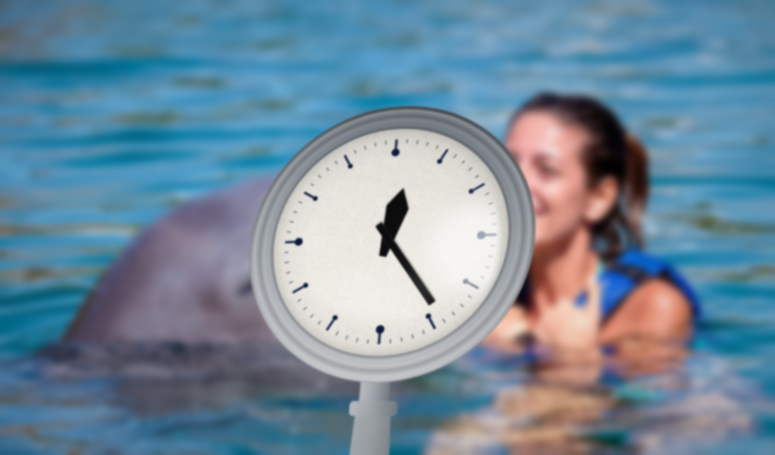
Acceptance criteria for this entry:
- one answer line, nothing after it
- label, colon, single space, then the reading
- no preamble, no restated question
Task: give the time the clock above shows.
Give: 12:24
